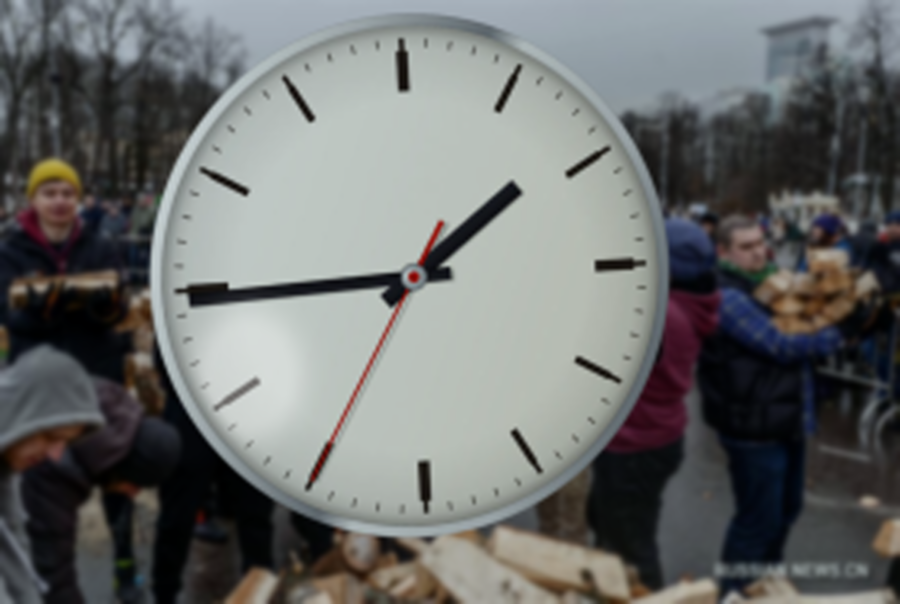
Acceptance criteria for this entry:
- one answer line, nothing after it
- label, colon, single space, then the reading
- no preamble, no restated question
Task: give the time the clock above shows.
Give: 1:44:35
